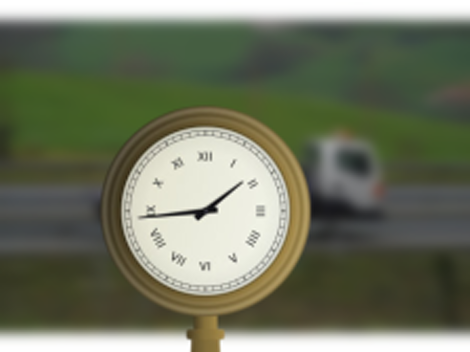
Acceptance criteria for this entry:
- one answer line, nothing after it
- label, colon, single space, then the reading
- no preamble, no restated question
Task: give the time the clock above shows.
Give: 1:44
